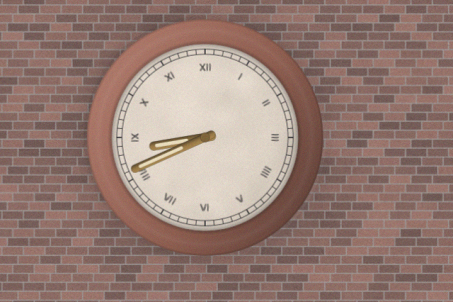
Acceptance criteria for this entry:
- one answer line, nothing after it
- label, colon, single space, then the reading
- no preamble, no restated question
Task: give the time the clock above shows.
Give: 8:41
